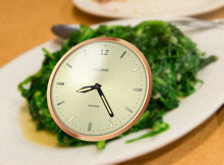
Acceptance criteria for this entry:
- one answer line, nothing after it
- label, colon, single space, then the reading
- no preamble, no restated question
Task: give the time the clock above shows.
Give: 8:24
